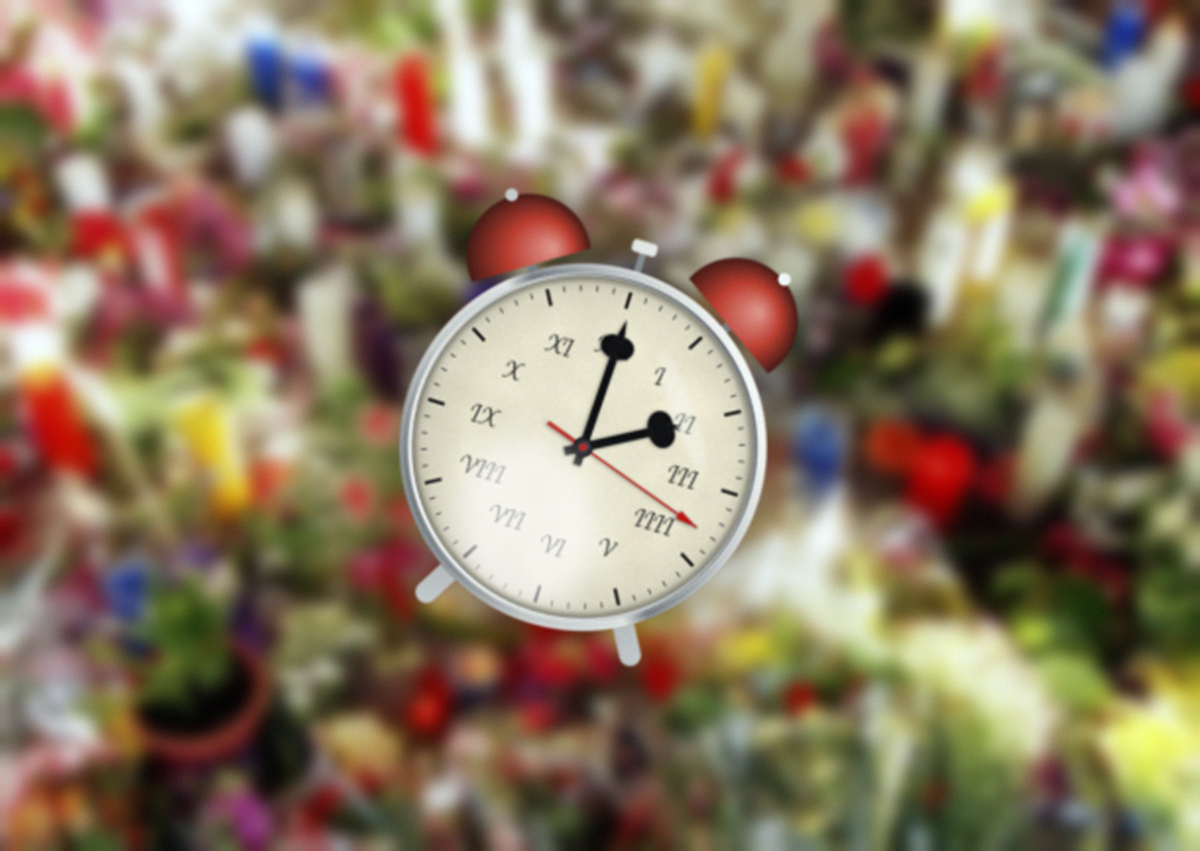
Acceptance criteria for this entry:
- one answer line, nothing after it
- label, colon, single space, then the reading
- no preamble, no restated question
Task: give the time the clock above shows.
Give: 2:00:18
